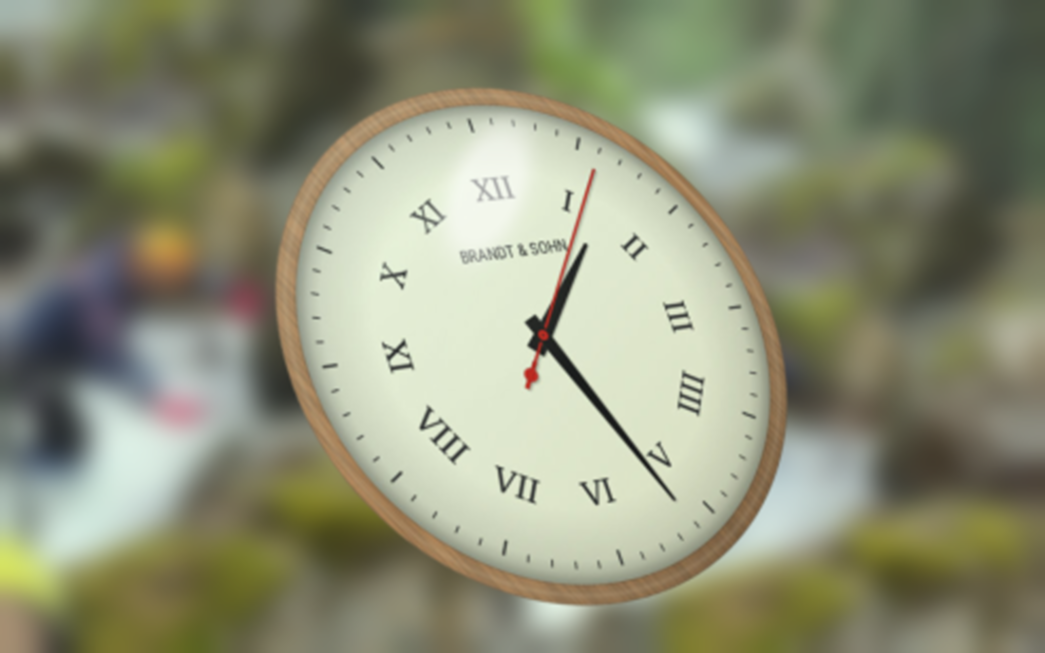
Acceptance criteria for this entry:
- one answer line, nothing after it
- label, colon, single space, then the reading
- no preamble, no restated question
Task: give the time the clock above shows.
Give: 1:26:06
